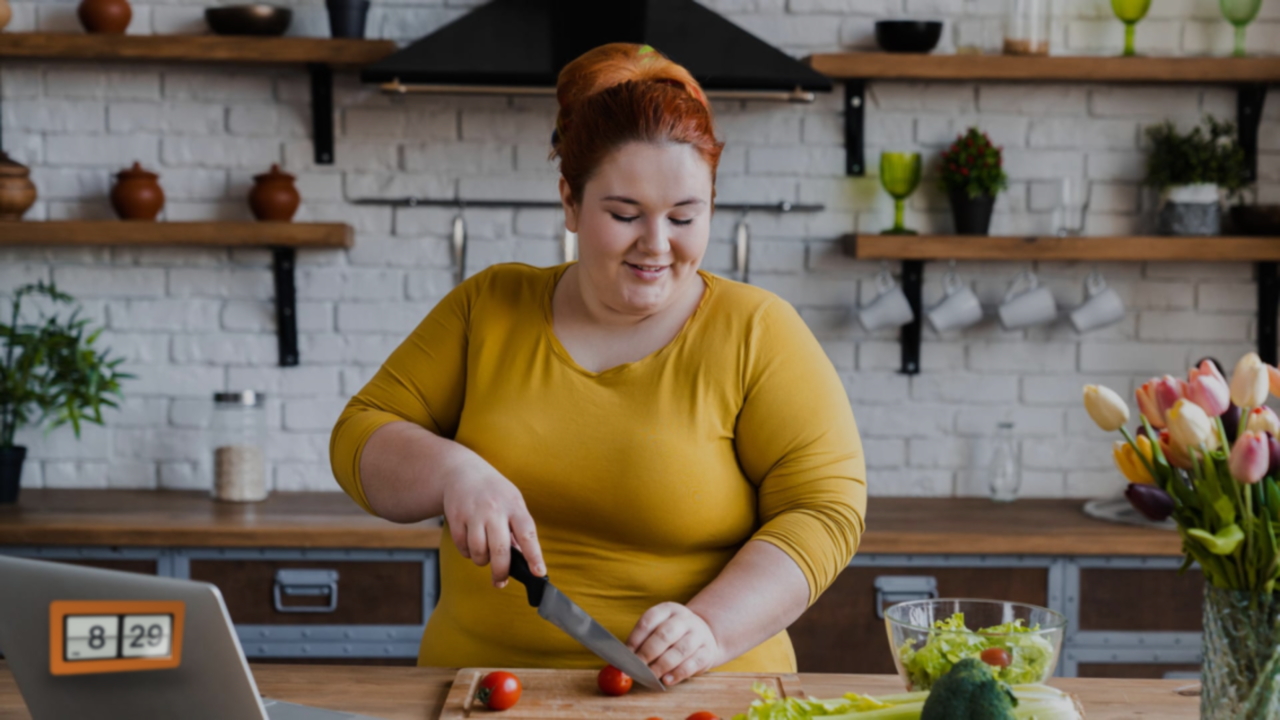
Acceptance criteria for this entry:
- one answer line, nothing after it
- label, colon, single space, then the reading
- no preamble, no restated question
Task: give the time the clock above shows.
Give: 8:29
